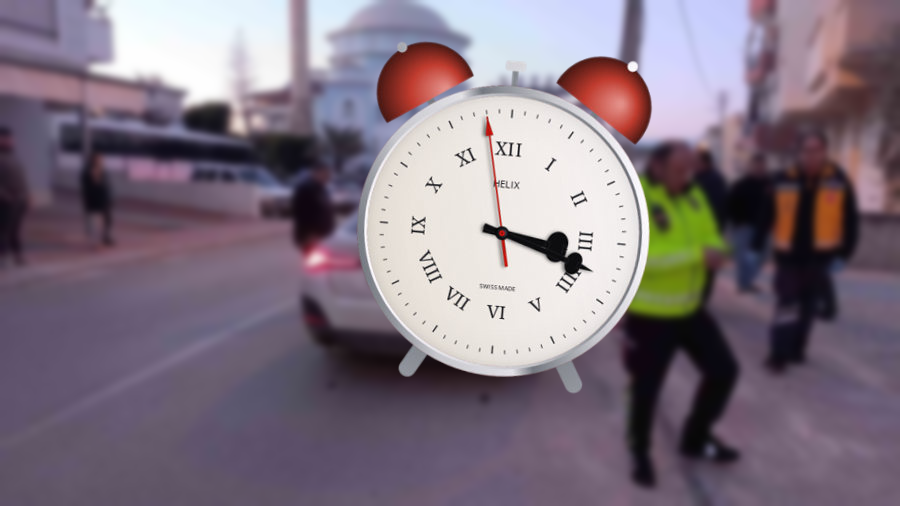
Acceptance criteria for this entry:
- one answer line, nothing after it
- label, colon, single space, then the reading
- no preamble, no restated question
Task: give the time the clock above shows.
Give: 3:17:58
